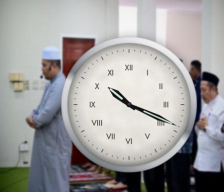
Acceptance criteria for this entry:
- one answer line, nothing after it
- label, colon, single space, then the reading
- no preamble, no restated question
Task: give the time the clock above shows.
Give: 10:19
